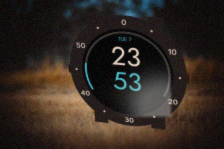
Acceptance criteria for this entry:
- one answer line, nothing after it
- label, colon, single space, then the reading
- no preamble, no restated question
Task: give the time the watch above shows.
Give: 23:53
